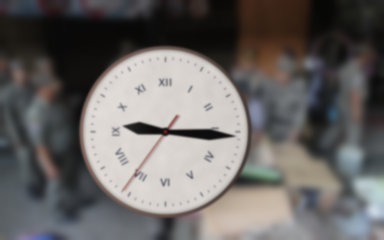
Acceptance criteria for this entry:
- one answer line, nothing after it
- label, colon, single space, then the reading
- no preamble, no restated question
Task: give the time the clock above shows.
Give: 9:15:36
